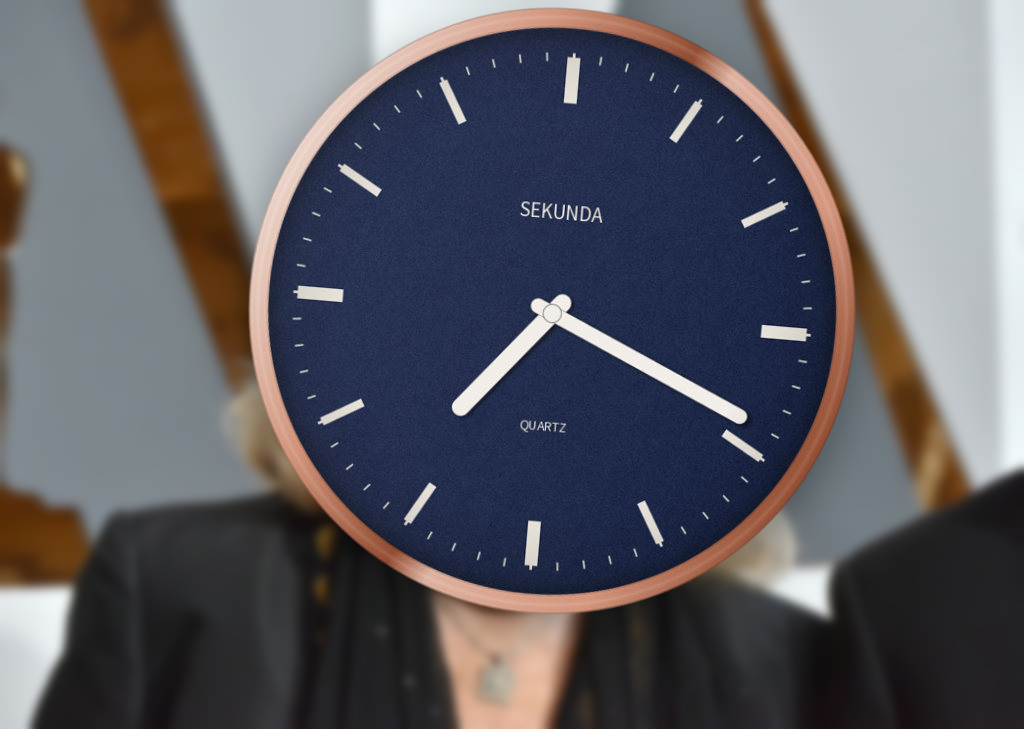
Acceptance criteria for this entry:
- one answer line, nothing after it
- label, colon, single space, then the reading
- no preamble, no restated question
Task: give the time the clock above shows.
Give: 7:19
